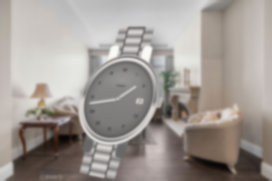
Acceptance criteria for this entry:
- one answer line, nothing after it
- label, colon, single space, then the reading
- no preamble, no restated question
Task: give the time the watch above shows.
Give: 1:43
